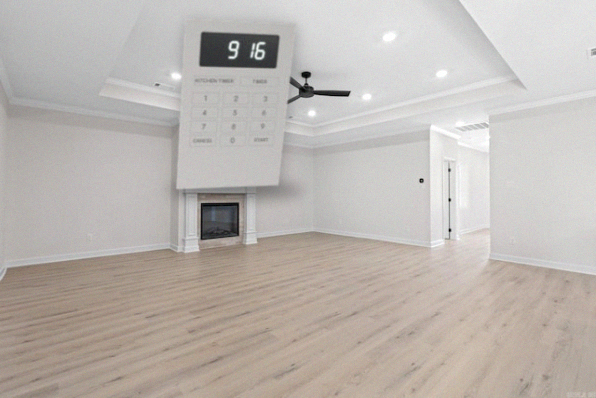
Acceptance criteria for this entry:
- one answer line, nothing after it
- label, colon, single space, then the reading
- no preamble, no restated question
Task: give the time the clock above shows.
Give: 9:16
